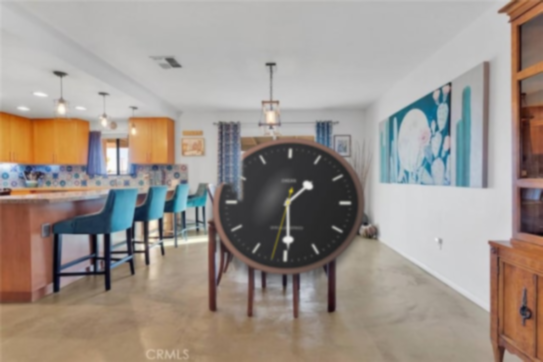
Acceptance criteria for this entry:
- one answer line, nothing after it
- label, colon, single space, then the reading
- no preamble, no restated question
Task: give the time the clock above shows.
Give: 1:29:32
